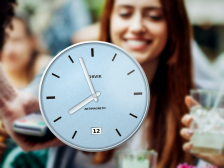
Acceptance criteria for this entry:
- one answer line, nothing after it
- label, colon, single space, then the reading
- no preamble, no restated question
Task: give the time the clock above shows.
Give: 7:57
